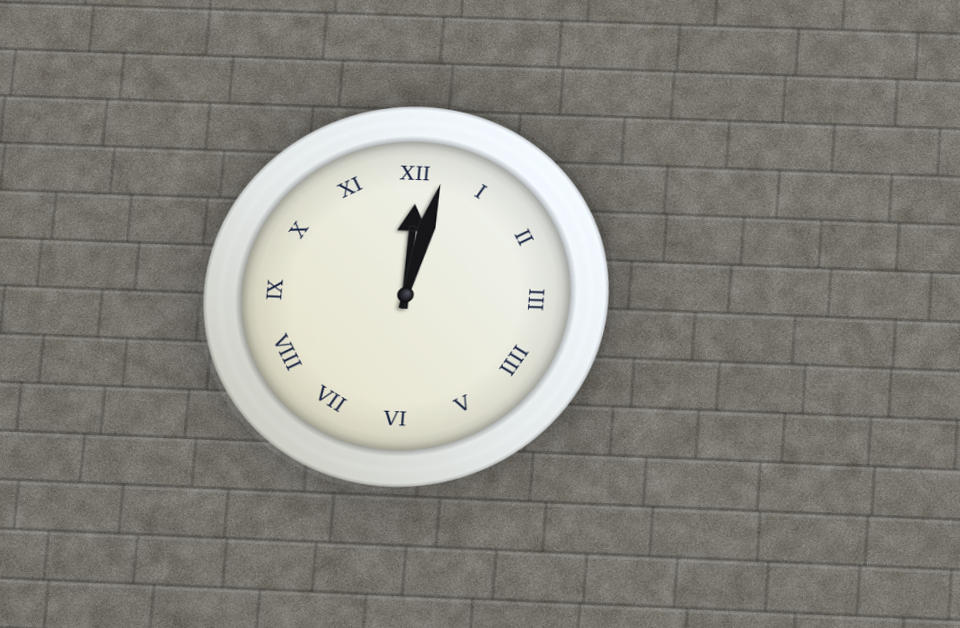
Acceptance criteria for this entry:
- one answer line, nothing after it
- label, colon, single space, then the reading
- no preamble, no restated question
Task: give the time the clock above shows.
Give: 12:02
